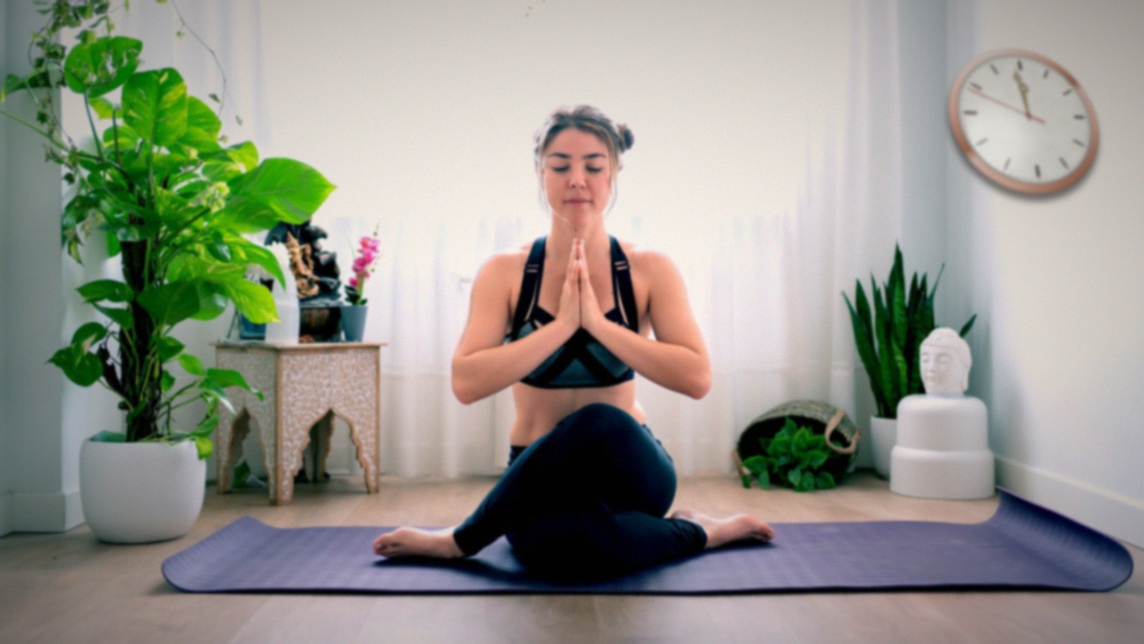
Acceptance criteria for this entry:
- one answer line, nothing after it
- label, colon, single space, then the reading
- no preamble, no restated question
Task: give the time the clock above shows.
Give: 11:58:49
